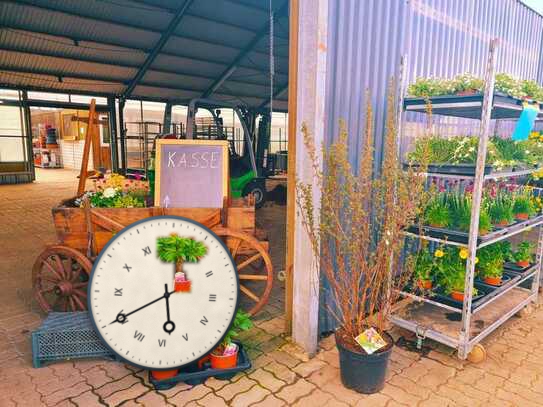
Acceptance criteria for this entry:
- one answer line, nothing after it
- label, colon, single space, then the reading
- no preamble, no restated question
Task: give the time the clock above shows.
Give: 5:40
